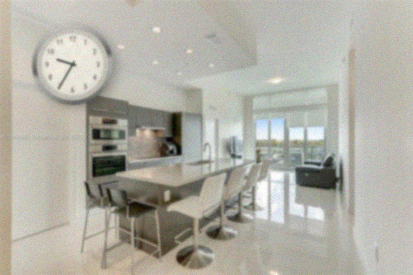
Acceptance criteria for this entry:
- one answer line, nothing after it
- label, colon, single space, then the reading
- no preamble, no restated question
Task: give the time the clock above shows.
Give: 9:35
